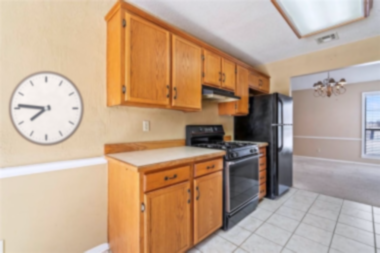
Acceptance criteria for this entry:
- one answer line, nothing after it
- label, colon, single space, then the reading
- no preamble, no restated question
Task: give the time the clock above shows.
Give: 7:46
